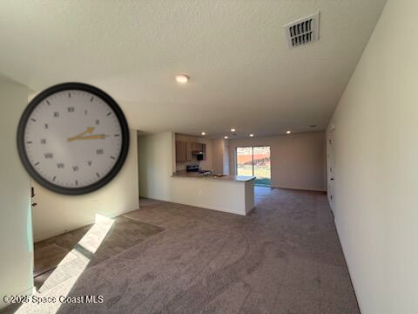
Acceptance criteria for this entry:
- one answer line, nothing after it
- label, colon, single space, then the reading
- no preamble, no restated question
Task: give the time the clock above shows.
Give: 2:15
